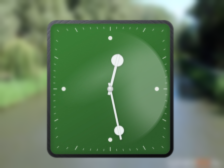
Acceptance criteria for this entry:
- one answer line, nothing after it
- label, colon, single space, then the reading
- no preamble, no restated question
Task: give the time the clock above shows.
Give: 12:28
